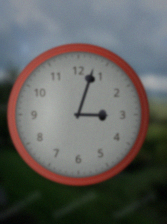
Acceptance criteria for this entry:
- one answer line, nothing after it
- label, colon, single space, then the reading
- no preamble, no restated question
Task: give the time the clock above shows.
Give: 3:03
